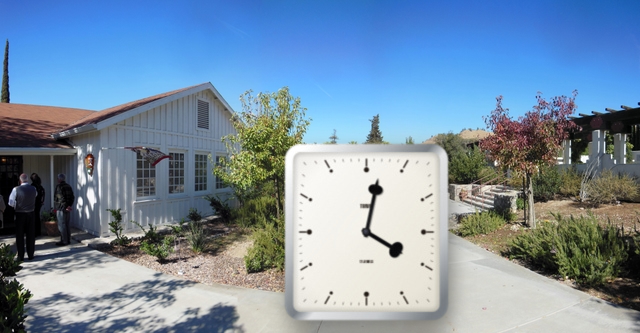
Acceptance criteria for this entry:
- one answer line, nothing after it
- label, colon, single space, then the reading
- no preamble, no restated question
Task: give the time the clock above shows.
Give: 4:02
